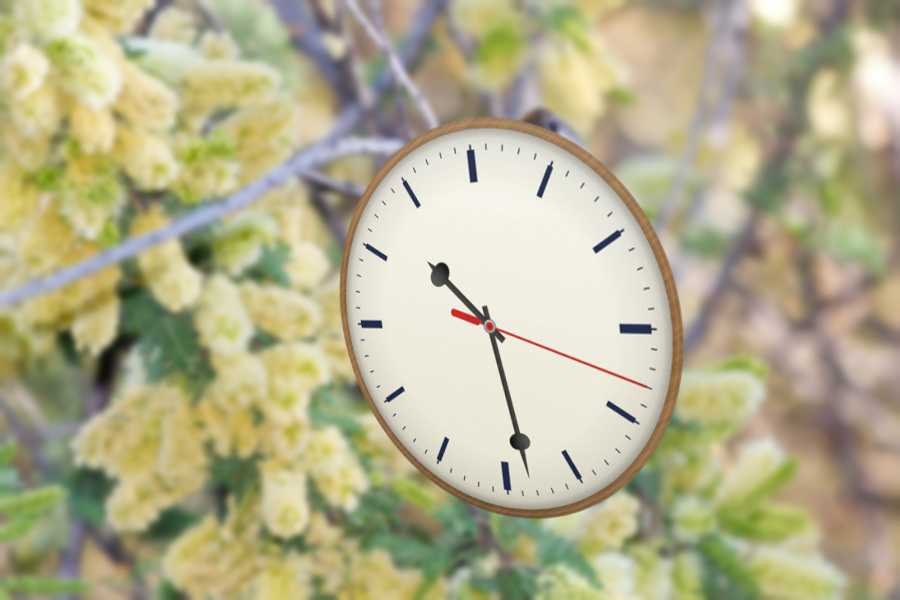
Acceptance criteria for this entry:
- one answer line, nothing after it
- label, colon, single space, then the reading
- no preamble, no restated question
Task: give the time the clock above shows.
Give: 10:28:18
